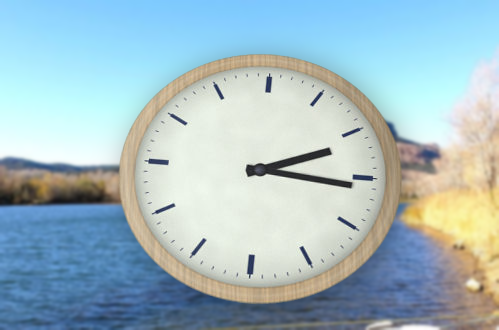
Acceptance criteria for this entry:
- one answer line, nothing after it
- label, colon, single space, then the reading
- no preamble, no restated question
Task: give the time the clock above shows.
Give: 2:16
